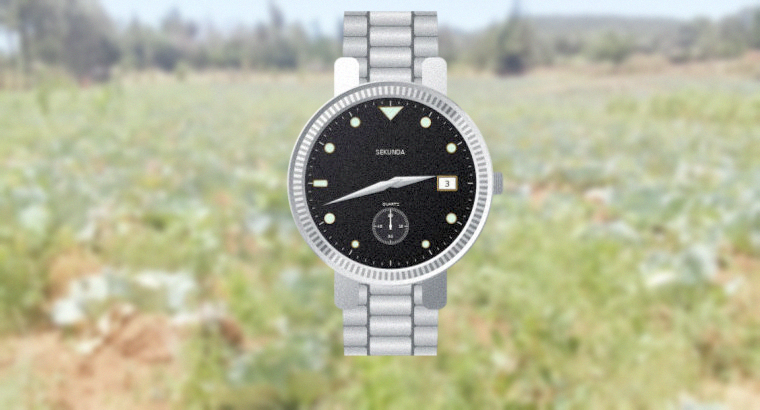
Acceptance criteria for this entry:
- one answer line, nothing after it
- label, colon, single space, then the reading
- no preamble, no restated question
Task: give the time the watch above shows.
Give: 2:42
